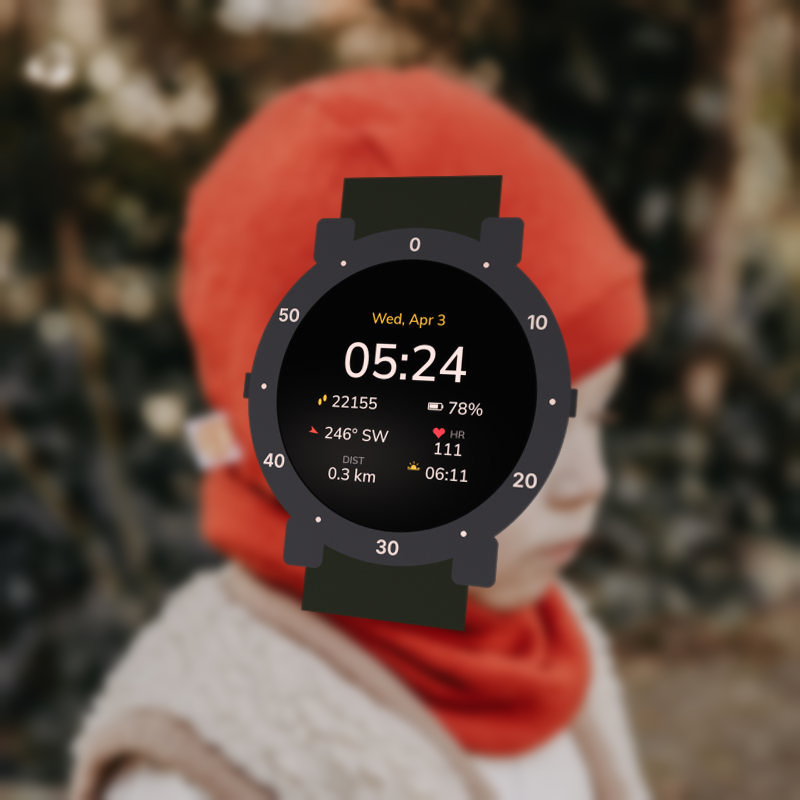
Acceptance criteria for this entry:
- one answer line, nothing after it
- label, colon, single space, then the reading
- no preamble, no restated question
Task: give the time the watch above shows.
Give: 5:24
